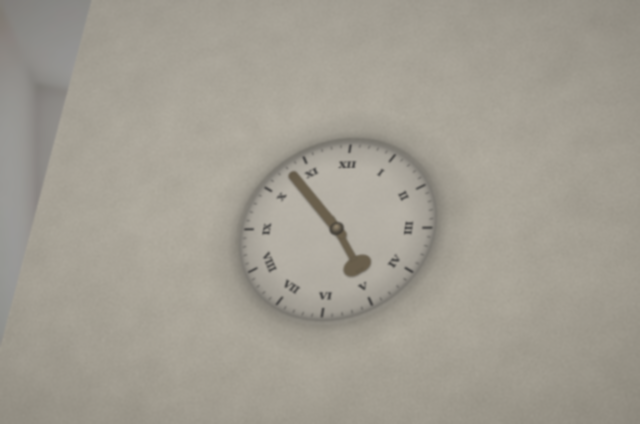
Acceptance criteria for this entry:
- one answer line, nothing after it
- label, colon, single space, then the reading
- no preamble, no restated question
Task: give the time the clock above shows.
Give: 4:53
